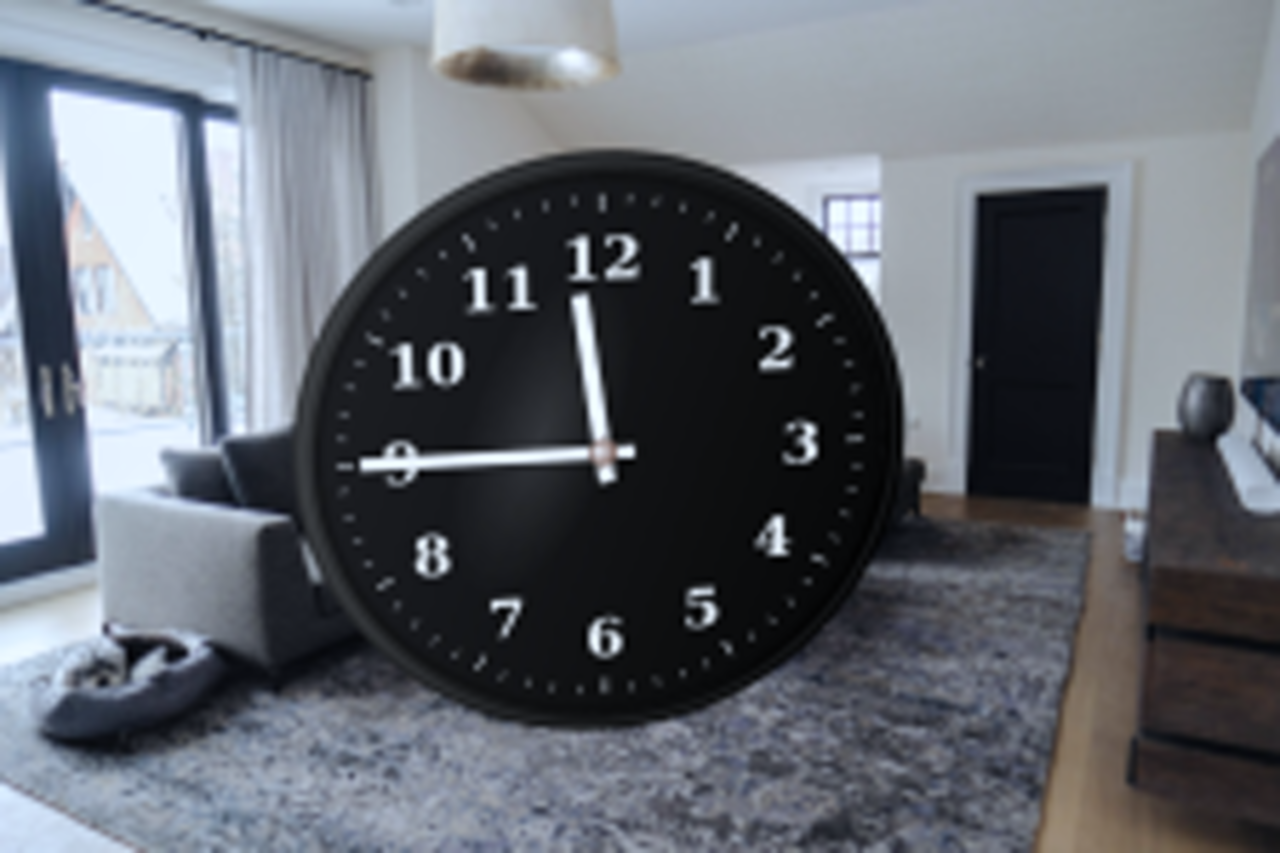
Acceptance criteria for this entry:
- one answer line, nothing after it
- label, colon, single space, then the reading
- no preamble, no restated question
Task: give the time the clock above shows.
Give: 11:45
